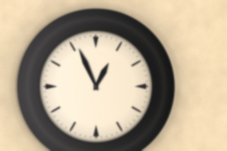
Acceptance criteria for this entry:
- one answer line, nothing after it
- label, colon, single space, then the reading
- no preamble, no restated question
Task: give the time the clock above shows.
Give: 12:56
